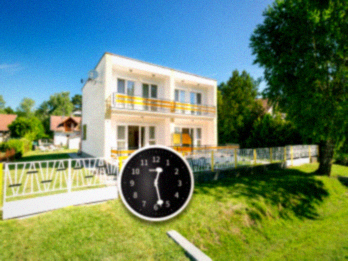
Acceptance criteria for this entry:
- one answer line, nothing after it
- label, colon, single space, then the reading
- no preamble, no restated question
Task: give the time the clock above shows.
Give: 12:28
